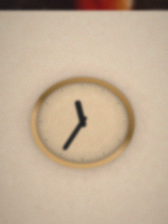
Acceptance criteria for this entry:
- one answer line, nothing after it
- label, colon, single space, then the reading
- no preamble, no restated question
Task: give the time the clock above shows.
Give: 11:35
